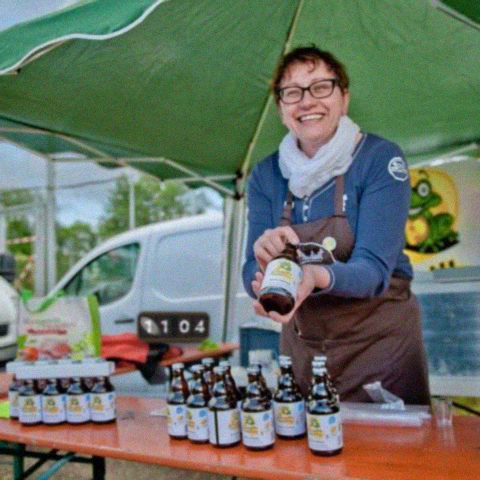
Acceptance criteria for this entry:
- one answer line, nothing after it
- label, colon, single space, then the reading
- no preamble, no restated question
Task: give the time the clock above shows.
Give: 11:04
